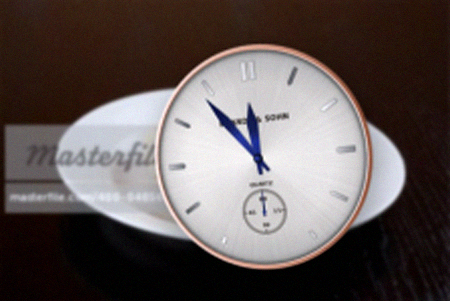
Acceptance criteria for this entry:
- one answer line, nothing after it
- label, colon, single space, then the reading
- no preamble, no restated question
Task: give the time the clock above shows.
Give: 11:54
